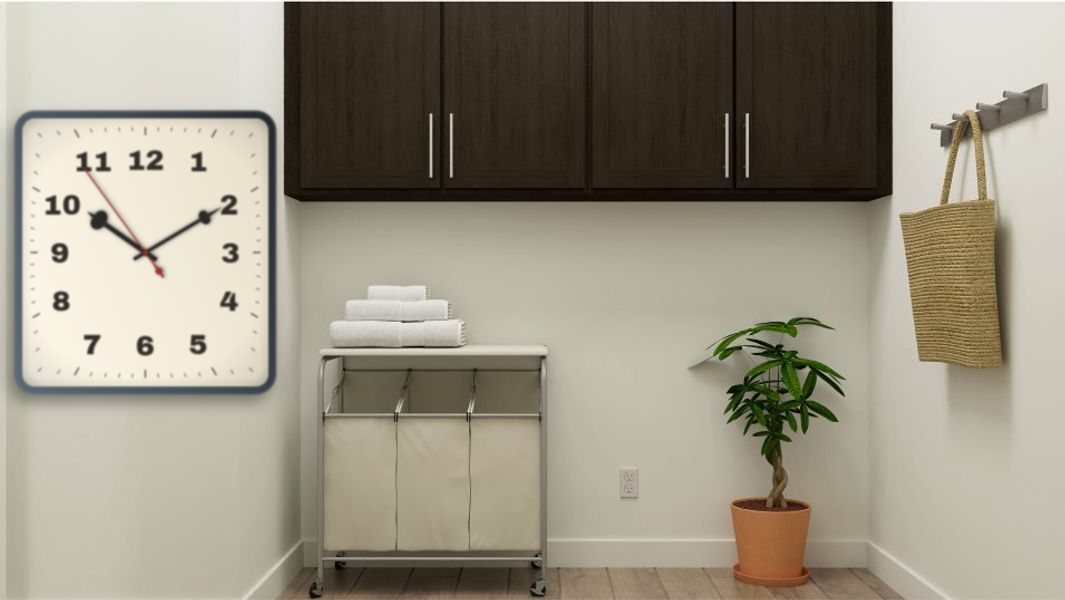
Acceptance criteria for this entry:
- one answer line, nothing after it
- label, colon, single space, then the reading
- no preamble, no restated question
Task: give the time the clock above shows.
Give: 10:09:54
